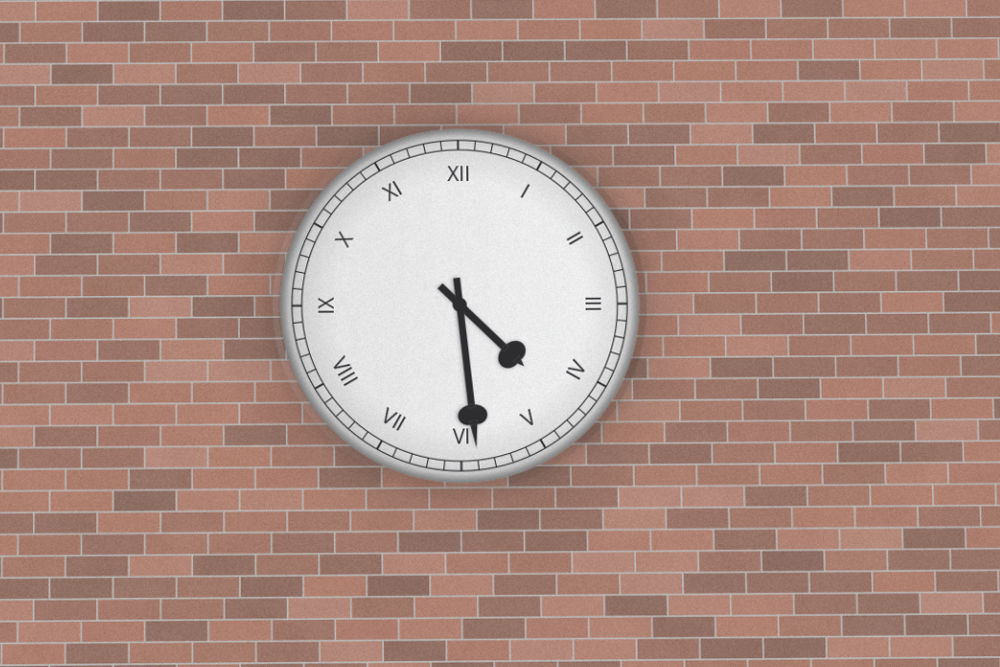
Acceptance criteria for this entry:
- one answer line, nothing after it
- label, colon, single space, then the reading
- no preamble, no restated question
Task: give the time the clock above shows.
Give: 4:29
